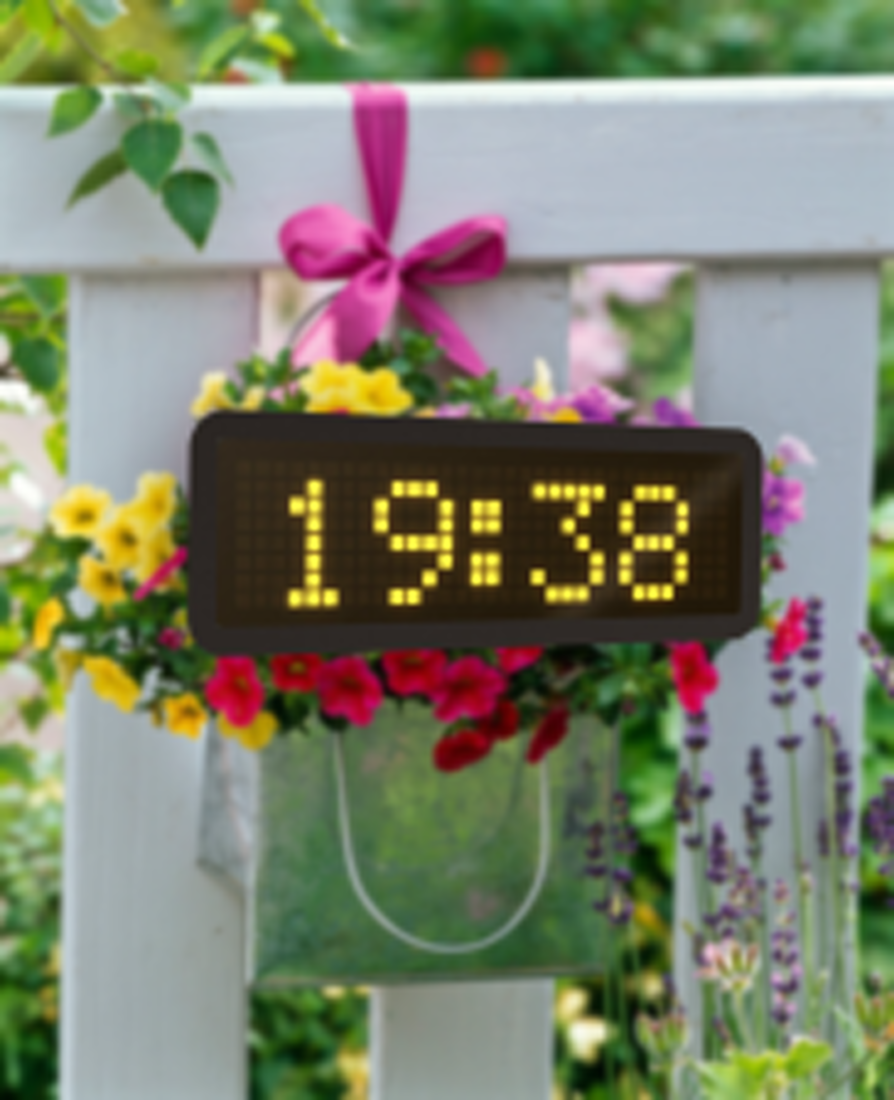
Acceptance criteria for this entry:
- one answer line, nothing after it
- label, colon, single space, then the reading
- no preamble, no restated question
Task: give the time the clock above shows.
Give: 19:38
